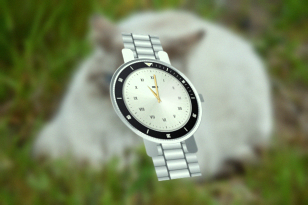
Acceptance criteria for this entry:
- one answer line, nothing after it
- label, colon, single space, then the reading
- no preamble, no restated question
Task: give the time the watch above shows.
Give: 11:01
